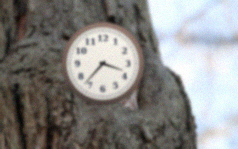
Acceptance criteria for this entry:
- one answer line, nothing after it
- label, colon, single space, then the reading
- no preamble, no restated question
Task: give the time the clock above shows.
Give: 3:37
